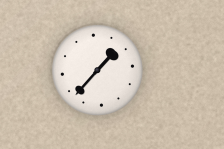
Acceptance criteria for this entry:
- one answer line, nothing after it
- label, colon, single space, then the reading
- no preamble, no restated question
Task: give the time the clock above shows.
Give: 1:38
